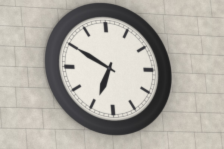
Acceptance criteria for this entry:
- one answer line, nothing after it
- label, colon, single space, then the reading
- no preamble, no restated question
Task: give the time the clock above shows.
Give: 6:50
